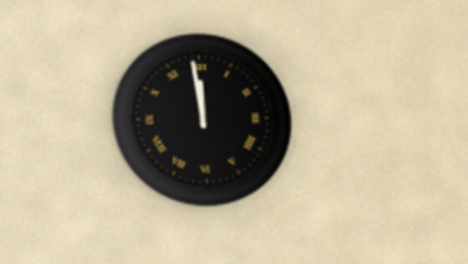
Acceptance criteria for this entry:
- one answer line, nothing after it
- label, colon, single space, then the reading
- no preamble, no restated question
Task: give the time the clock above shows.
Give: 11:59
